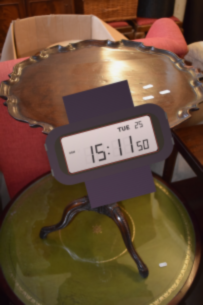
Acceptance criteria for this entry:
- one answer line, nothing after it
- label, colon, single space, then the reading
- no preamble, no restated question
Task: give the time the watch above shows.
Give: 15:11:50
